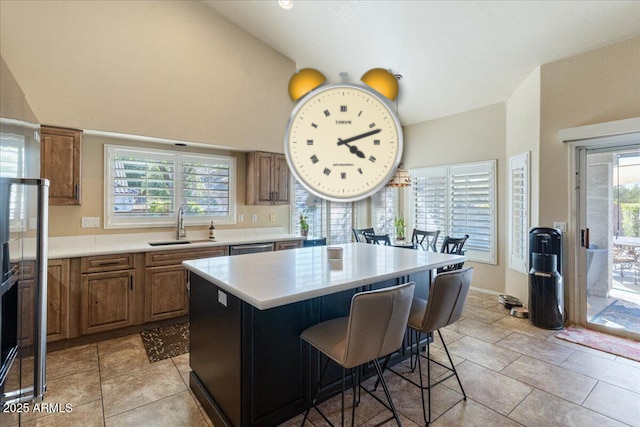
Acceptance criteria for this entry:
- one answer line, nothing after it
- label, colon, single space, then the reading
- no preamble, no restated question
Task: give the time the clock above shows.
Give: 4:12
